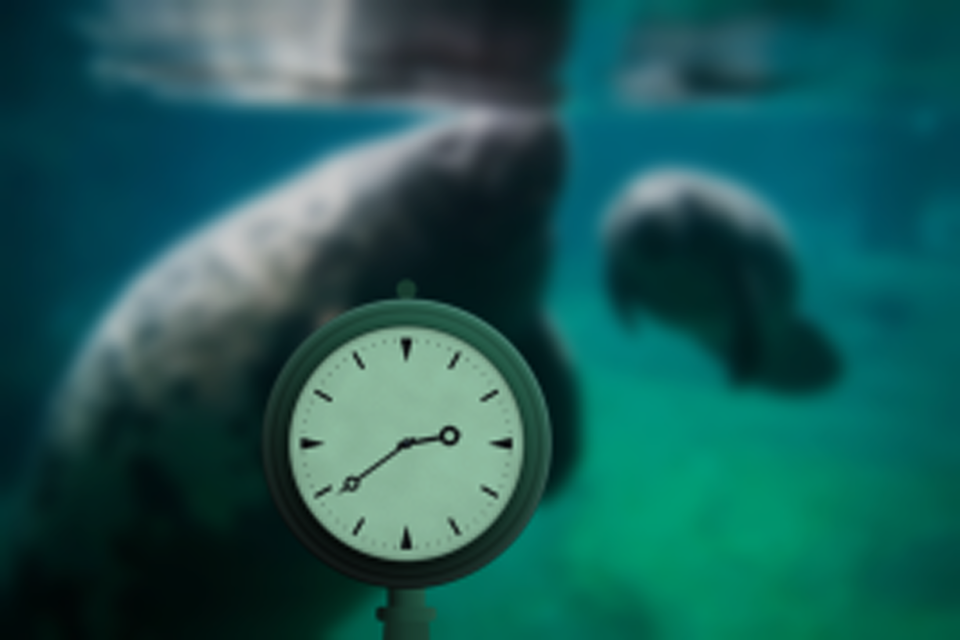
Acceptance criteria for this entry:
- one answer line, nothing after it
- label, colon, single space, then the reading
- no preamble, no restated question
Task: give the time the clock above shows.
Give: 2:39
